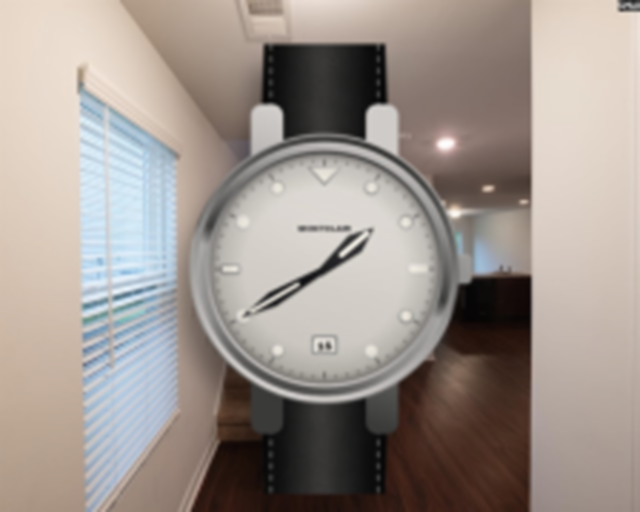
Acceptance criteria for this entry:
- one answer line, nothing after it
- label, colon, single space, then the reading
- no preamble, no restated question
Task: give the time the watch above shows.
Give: 1:40
